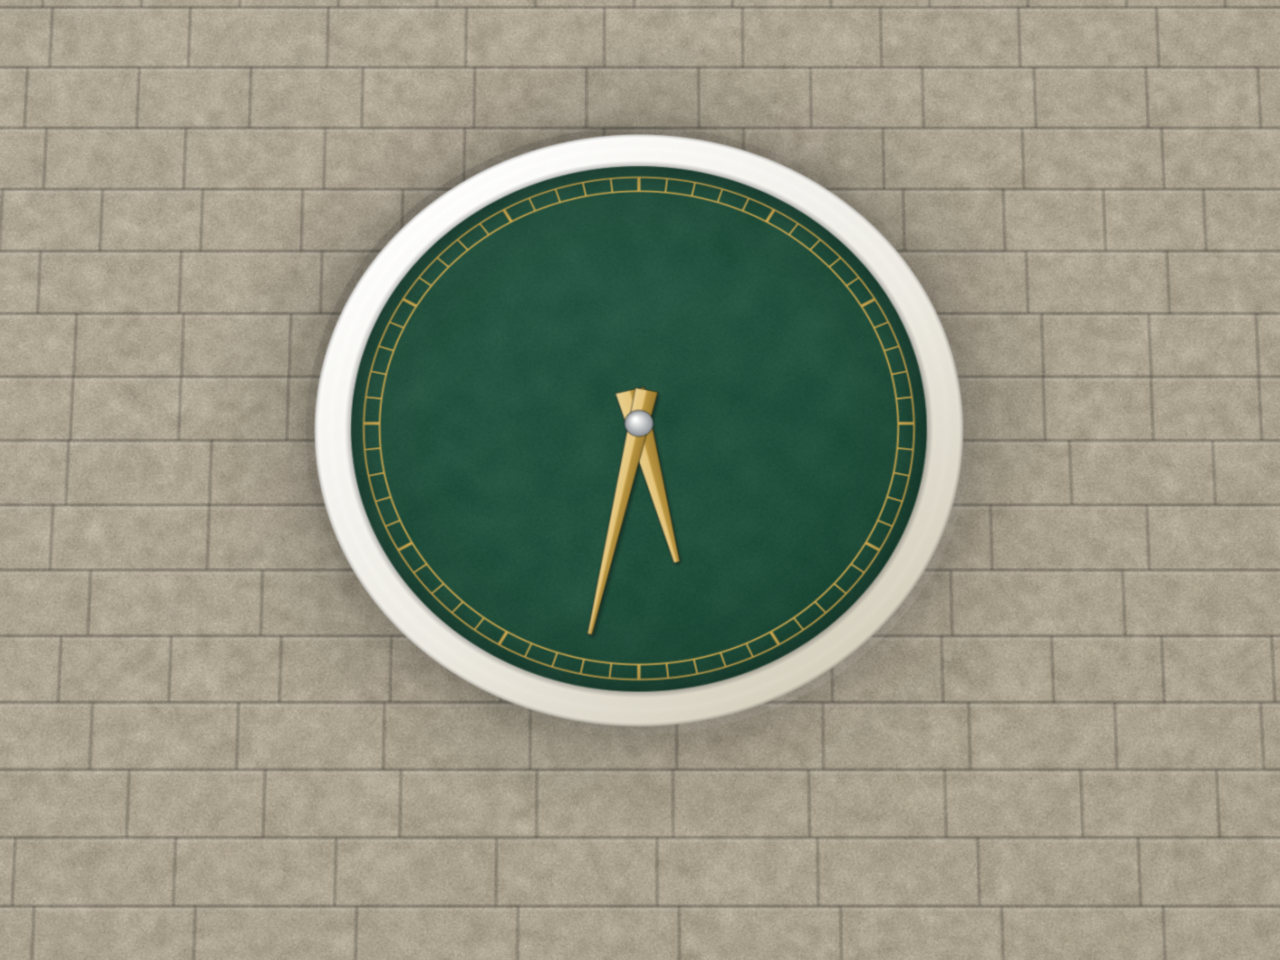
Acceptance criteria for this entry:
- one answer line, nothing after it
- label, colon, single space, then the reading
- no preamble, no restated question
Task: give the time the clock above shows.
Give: 5:32
